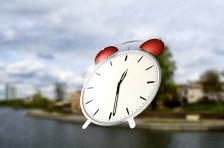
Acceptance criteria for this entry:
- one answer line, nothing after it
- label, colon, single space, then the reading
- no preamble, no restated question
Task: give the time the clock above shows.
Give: 12:29
